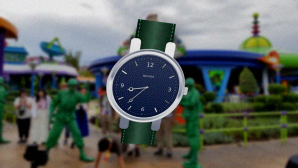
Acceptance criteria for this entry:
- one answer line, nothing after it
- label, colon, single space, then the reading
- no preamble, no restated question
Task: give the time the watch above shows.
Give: 8:37
